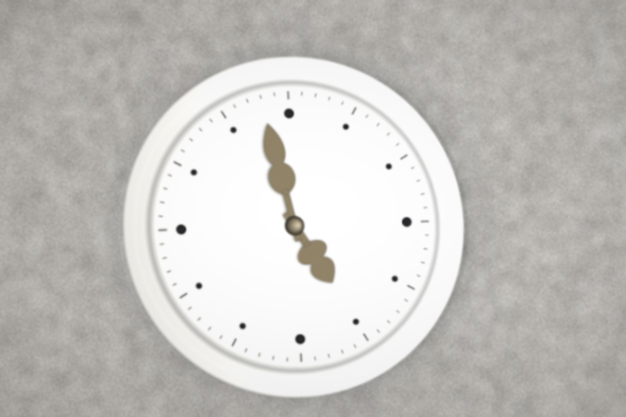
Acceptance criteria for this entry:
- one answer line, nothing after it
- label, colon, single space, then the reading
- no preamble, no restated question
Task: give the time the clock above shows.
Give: 4:58
